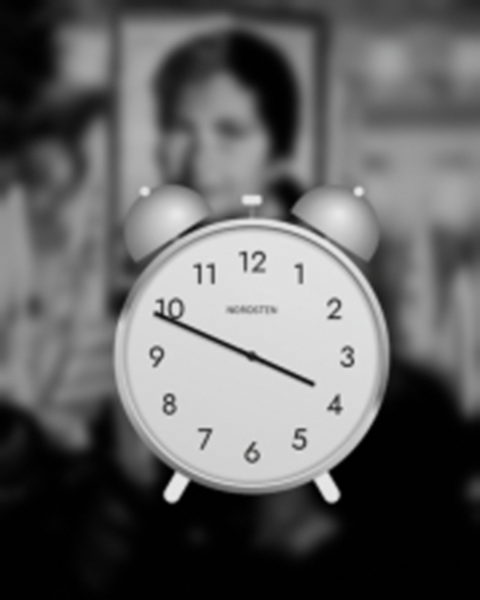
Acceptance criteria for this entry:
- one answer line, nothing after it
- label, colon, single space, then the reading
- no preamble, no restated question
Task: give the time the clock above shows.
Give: 3:49
